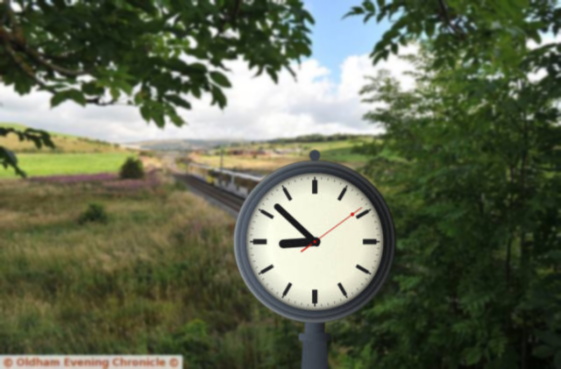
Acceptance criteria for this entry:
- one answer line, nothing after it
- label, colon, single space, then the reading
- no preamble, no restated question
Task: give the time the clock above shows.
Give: 8:52:09
